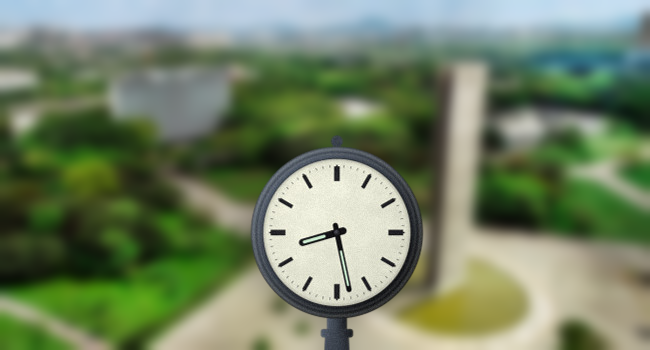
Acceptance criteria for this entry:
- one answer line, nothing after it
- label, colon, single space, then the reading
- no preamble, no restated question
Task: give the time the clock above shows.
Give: 8:28
